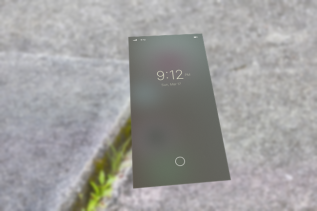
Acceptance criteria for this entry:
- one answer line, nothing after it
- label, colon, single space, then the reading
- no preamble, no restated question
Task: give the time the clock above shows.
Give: 9:12
